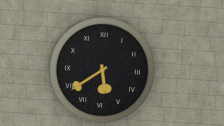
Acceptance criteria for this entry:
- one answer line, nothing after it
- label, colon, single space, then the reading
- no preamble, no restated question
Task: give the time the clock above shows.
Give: 5:39
